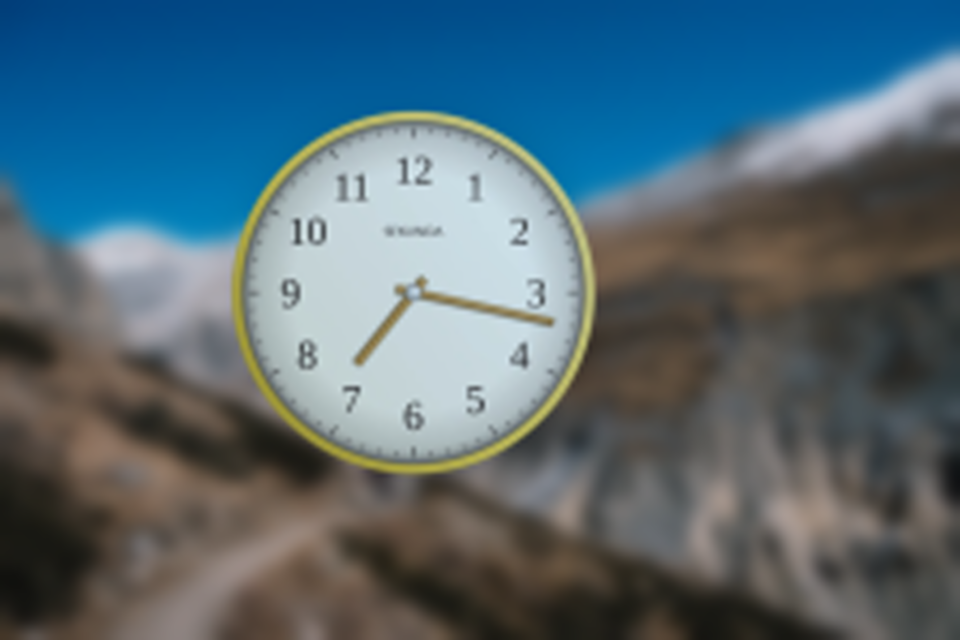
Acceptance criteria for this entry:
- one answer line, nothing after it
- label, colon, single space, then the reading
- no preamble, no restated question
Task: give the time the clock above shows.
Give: 7:17
